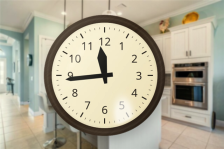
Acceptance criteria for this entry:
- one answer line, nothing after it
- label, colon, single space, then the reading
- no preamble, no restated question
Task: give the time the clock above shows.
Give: 11:44
